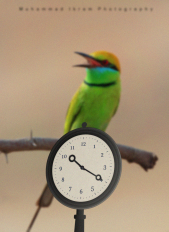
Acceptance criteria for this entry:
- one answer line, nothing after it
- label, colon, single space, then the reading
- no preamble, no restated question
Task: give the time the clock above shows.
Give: 10:20
